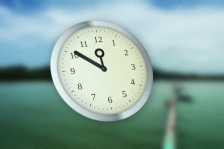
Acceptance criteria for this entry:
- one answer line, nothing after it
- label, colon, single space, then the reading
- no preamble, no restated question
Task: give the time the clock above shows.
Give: 11:51
